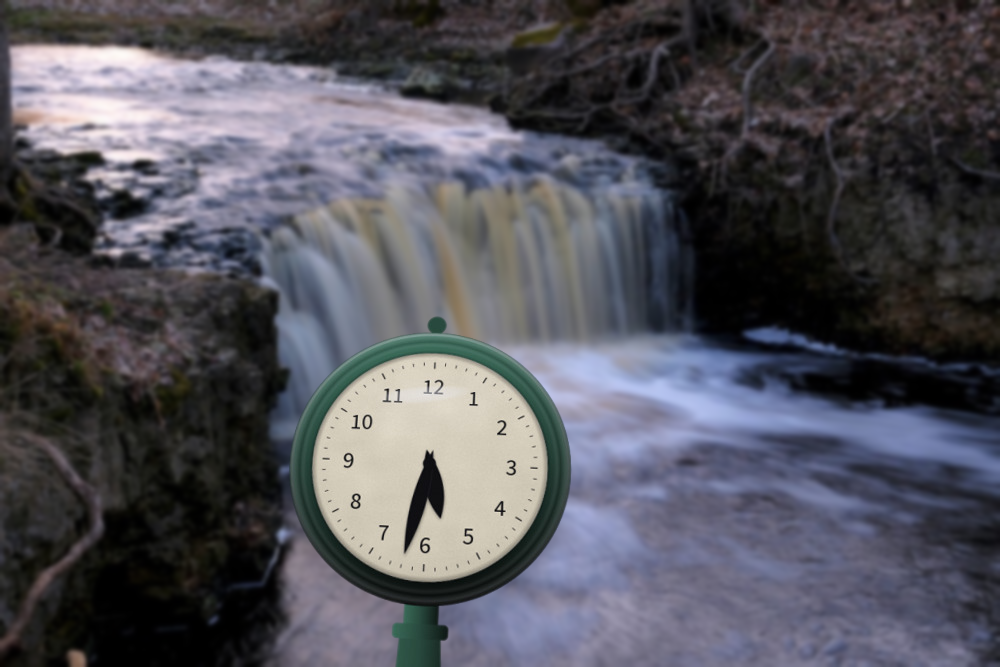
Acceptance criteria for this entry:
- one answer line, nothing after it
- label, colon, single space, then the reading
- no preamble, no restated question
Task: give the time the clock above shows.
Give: 5:32
